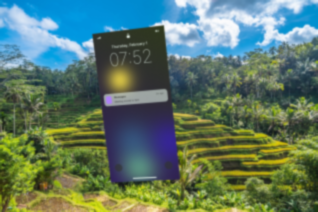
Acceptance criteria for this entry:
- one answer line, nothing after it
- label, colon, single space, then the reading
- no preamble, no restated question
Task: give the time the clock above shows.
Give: 7:52
